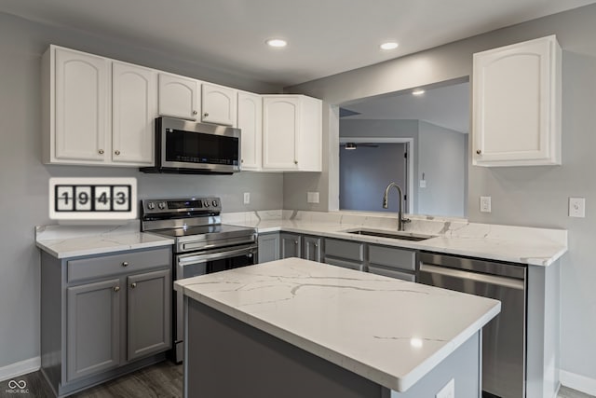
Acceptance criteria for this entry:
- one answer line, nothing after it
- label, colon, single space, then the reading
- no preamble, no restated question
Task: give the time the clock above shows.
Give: 19:43
